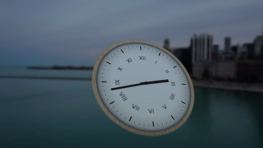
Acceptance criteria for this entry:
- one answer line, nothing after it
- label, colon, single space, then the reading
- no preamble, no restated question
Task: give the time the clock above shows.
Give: 2:43
